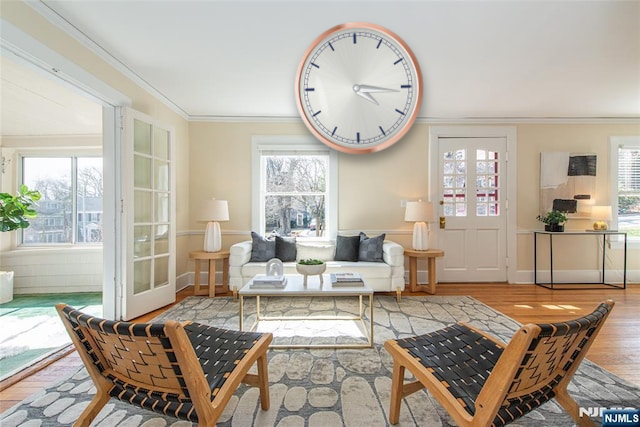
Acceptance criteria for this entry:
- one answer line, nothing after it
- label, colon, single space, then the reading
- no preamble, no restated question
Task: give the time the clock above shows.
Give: 4:16
